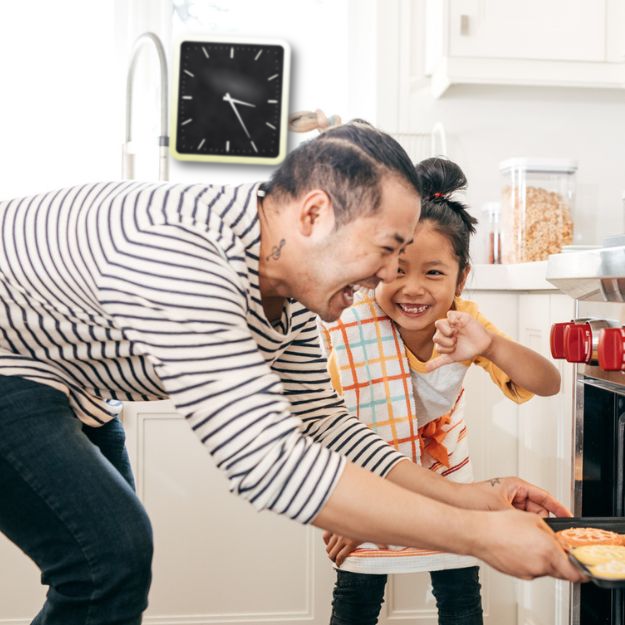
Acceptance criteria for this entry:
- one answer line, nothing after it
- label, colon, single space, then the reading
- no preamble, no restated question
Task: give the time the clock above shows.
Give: 3:25
